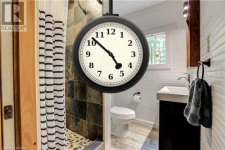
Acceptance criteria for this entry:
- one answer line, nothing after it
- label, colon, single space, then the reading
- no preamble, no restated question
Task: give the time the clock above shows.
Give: 4:52
